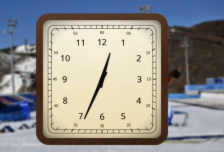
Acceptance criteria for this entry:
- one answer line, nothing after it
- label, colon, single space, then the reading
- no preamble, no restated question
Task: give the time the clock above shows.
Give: 12:34
